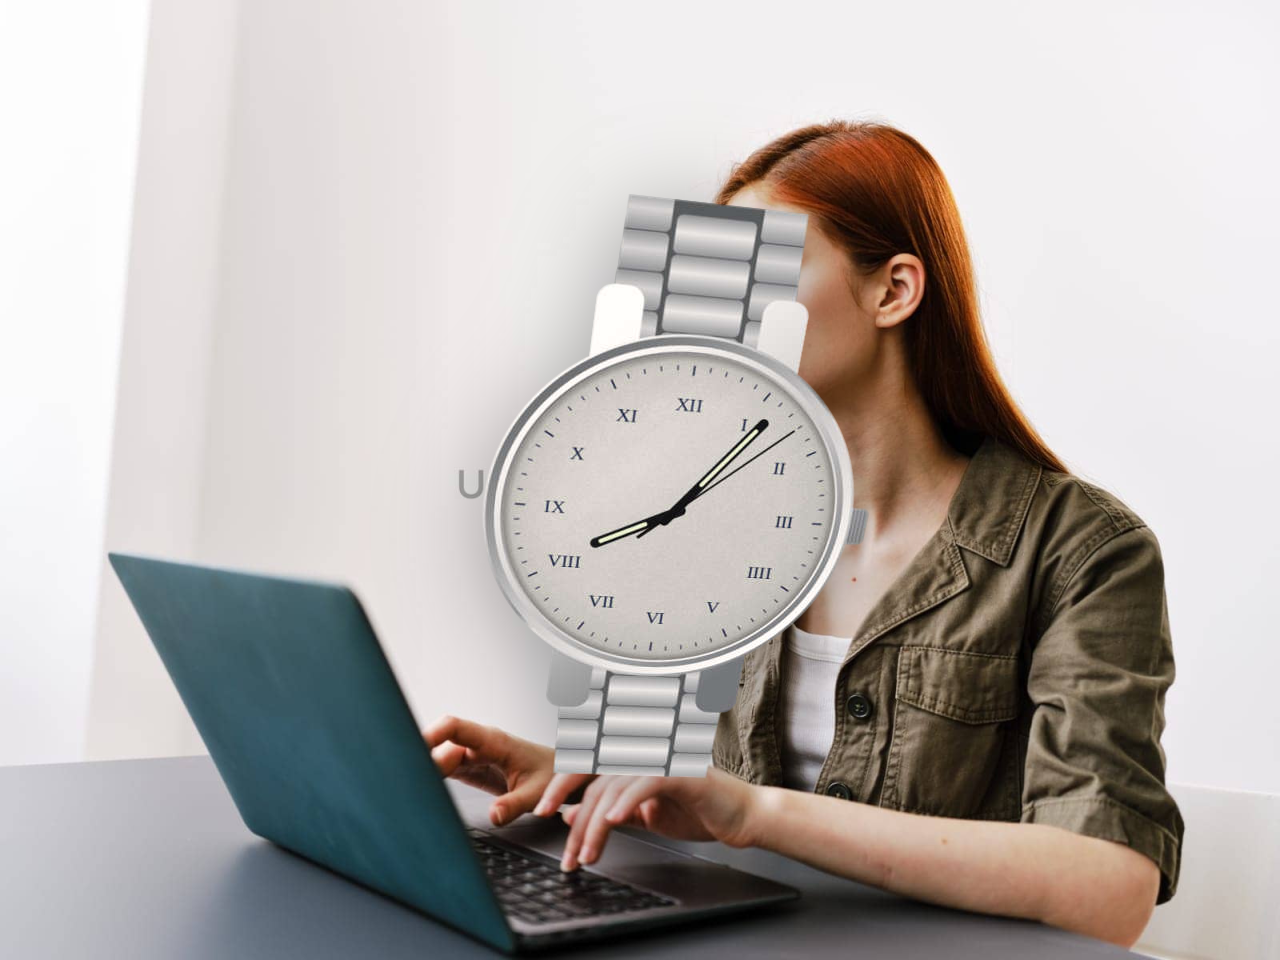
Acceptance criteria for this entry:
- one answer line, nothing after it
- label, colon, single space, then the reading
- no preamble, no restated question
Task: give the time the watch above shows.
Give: 8:06:08
